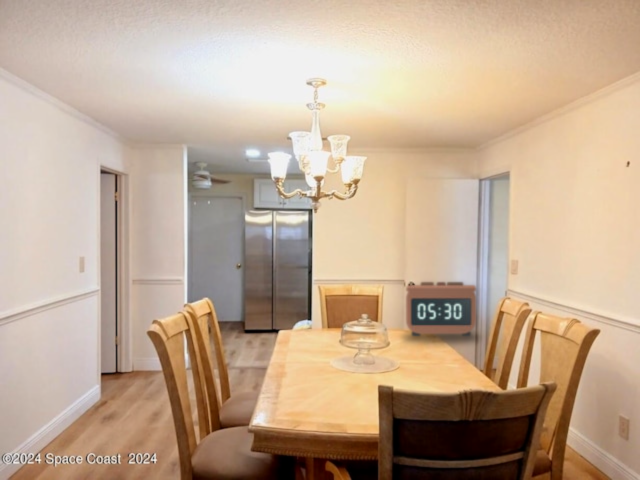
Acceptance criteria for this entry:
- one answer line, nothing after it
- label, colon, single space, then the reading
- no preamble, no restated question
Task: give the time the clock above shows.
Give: 5:30
